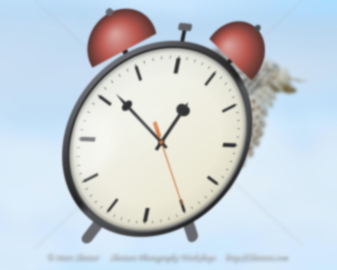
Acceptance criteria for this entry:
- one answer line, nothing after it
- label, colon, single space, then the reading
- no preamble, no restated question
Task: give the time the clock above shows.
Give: 12:51:25
